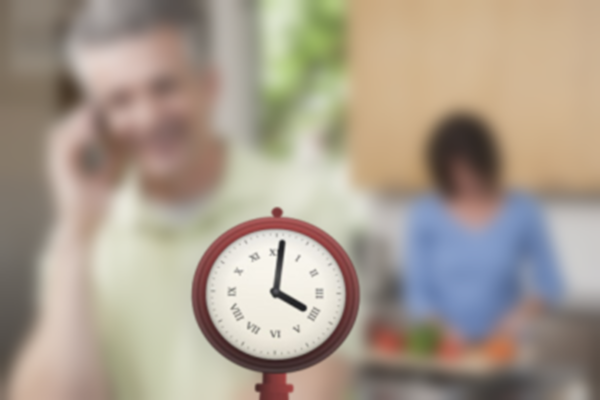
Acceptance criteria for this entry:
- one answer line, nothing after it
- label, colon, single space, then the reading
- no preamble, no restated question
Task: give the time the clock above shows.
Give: 4:01
